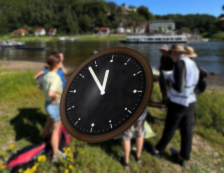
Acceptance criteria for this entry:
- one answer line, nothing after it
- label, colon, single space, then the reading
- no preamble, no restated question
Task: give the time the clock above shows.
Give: 11:53
